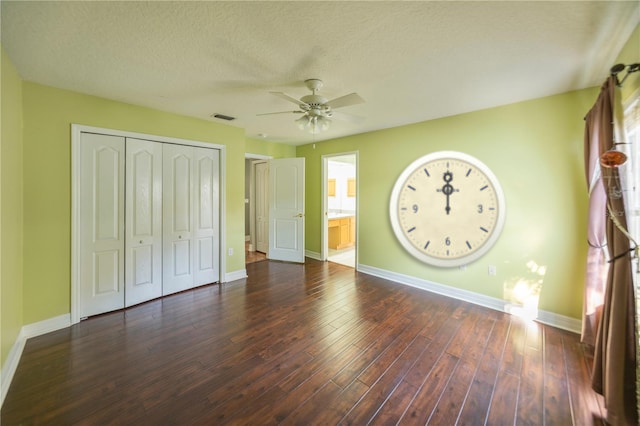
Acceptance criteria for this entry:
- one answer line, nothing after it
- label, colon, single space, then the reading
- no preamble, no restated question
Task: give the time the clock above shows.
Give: 12:00
